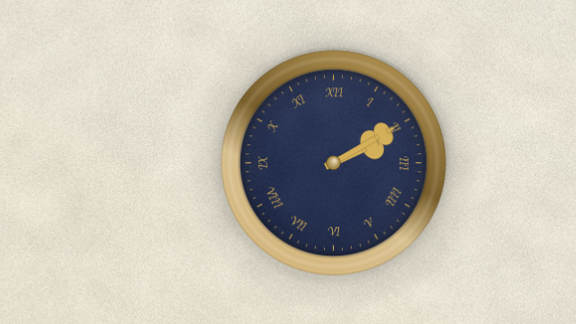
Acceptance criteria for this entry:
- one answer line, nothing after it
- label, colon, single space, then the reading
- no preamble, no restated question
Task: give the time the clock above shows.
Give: 2:10
